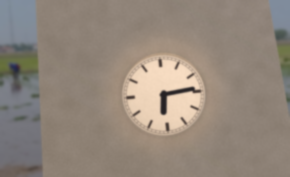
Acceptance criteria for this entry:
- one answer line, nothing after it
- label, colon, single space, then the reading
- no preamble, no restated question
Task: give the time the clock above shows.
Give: 6:14
